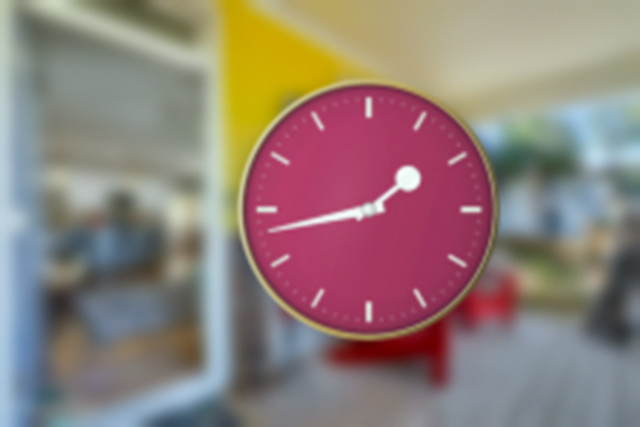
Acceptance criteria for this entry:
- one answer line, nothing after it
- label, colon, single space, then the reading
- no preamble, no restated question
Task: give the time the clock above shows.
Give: 1:43
